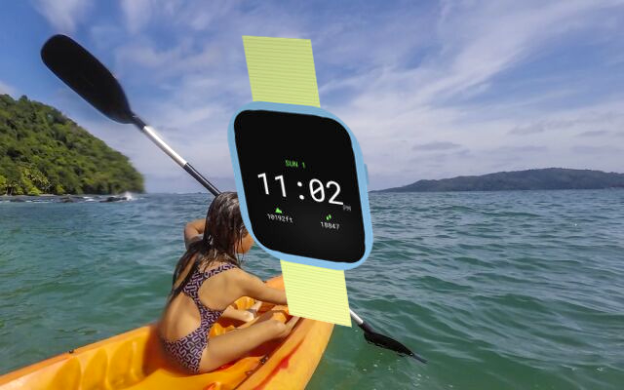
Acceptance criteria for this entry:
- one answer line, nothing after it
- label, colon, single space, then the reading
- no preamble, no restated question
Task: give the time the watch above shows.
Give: 11:02
